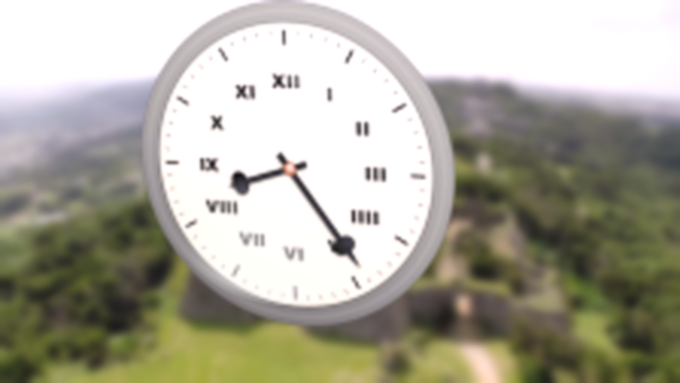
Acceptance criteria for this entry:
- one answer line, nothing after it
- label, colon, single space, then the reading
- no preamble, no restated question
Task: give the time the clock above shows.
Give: 8:24
